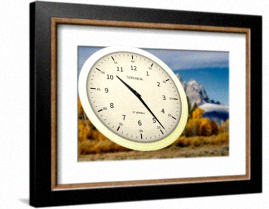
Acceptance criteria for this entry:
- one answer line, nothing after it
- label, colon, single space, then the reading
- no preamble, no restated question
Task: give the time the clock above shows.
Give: 10:24
